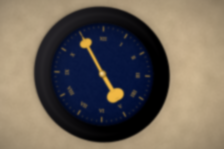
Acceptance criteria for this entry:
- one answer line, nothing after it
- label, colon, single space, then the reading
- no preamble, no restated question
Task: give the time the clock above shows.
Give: 4:55
